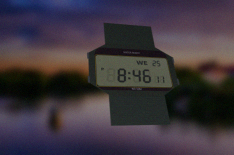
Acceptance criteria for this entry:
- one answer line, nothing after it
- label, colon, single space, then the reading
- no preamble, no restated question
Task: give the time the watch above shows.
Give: 8:46:11
